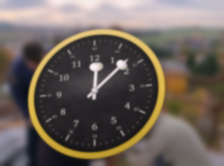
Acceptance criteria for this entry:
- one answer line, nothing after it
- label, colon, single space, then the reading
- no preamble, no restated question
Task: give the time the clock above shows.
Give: 12:08
